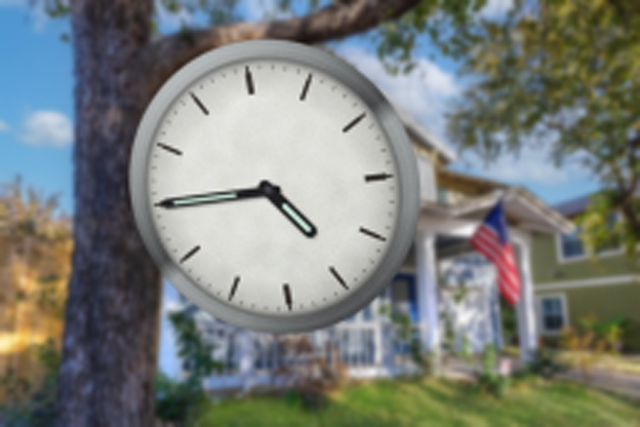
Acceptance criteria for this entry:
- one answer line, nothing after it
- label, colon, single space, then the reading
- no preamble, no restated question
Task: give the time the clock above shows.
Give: 4:45
